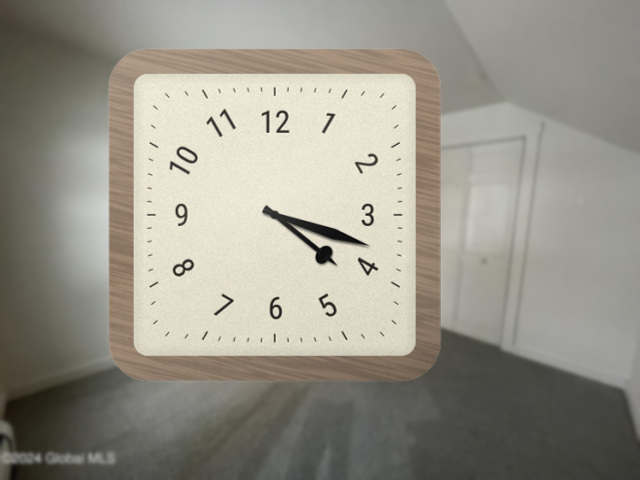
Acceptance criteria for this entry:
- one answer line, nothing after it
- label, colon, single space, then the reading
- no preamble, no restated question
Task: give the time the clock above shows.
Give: 4:18
